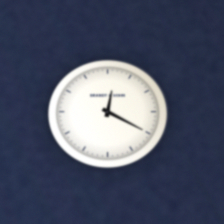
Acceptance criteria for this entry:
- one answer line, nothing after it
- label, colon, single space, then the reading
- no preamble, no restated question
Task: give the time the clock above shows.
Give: 12:20
